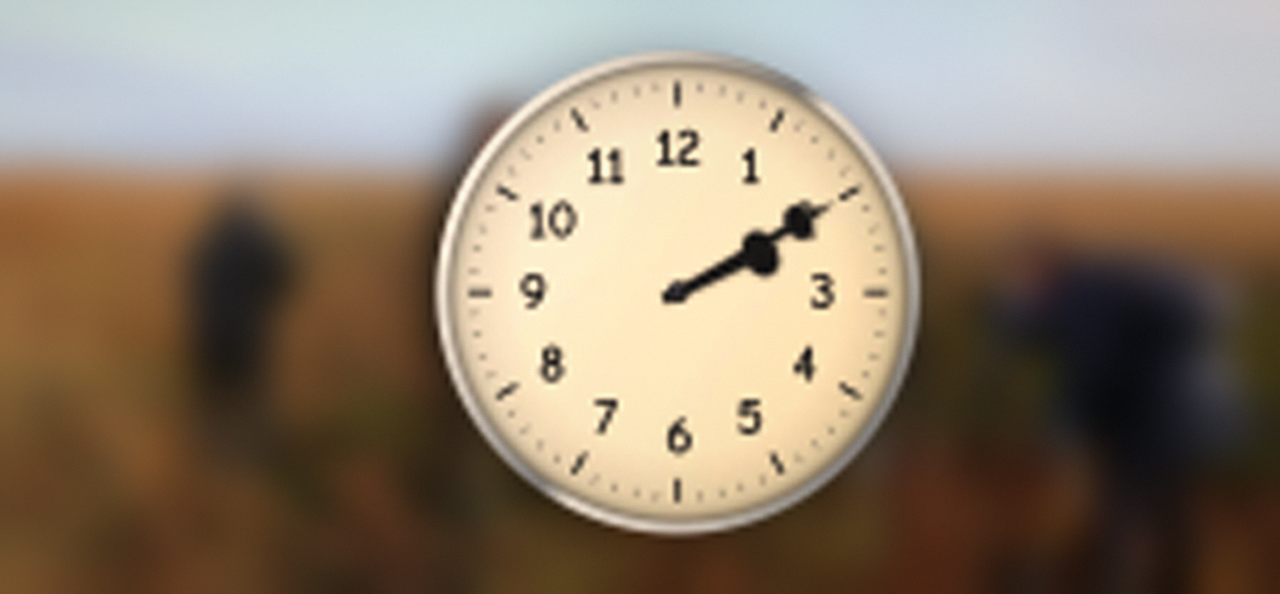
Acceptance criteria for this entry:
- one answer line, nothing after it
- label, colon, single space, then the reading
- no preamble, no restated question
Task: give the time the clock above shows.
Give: 2:10
